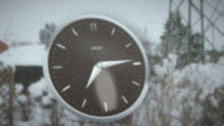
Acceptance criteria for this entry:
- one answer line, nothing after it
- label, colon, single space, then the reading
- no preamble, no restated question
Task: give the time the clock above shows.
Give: 7:14
